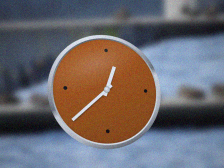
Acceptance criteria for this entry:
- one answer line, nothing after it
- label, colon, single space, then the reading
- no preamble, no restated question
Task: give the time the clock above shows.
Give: 12:38
